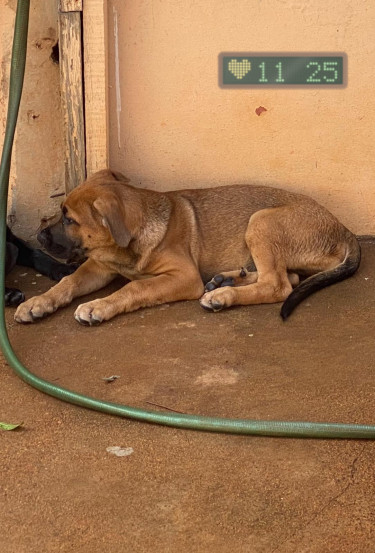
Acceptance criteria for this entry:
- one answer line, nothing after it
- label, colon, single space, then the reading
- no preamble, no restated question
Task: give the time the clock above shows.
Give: 11:25
